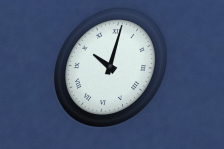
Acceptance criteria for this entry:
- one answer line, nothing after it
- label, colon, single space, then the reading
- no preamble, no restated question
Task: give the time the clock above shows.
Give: 10:01
